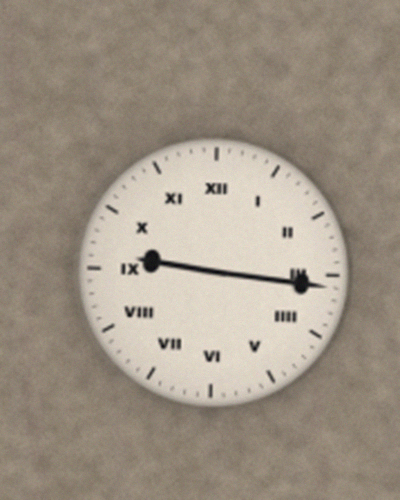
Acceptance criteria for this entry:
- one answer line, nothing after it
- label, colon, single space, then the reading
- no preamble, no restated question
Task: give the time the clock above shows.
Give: 9:16
